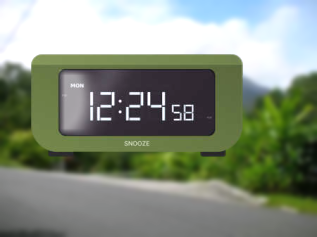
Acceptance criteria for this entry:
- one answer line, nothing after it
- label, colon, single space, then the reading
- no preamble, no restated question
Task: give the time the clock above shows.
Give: 12:24:58
